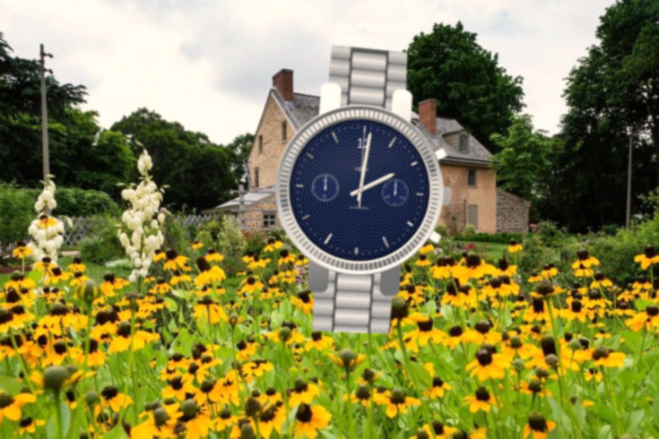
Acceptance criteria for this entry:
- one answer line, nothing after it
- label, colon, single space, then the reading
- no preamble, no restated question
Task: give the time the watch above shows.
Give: 2:01
